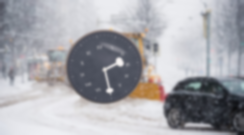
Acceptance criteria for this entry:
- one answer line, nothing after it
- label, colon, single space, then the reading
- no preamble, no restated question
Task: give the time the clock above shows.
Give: 2:30
